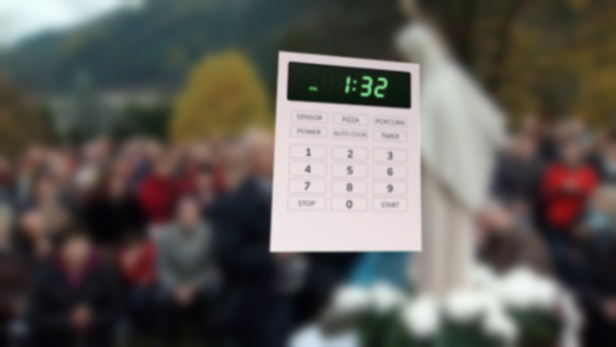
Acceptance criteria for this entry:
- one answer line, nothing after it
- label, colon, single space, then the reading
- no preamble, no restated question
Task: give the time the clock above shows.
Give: 1:32
